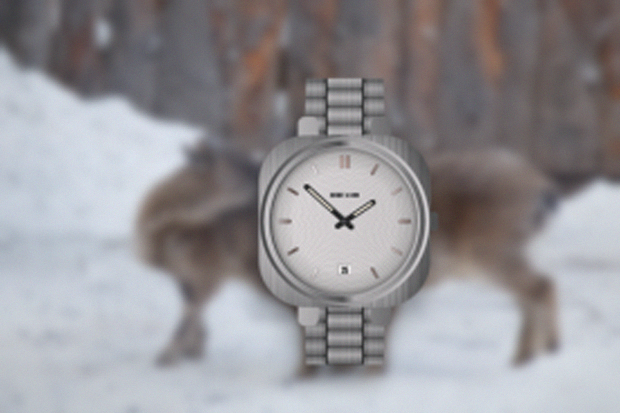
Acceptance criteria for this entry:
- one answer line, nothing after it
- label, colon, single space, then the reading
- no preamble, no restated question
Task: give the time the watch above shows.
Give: 1:52
